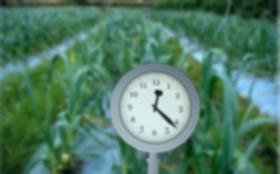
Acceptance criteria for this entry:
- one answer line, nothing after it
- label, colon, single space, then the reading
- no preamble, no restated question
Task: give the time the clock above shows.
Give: 12:22
